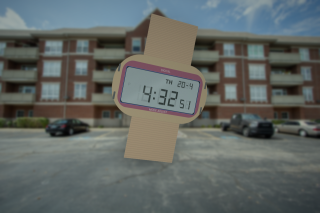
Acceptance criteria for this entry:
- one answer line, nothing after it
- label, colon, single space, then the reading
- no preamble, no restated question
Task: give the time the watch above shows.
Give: 4:32:51
